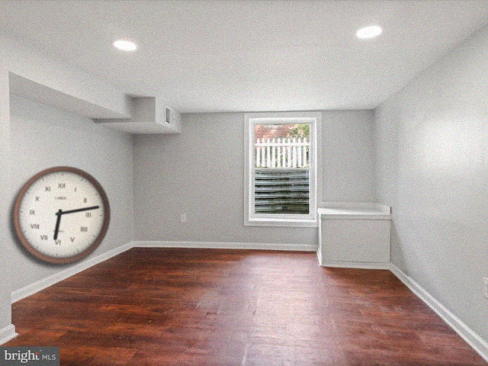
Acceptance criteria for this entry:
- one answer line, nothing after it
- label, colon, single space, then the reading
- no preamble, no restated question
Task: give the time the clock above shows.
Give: 6:13
